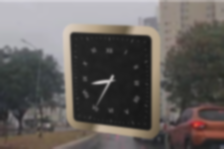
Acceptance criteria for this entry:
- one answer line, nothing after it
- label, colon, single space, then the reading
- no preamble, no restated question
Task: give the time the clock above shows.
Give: 8:35
